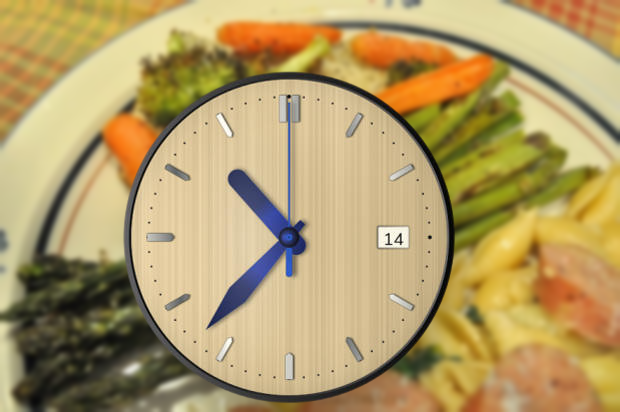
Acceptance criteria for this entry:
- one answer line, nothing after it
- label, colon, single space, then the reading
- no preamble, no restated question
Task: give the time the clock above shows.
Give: 10:37:00
